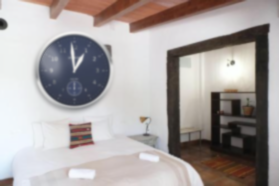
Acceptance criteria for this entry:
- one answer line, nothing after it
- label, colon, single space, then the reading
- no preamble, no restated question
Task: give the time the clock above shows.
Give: 12:59
